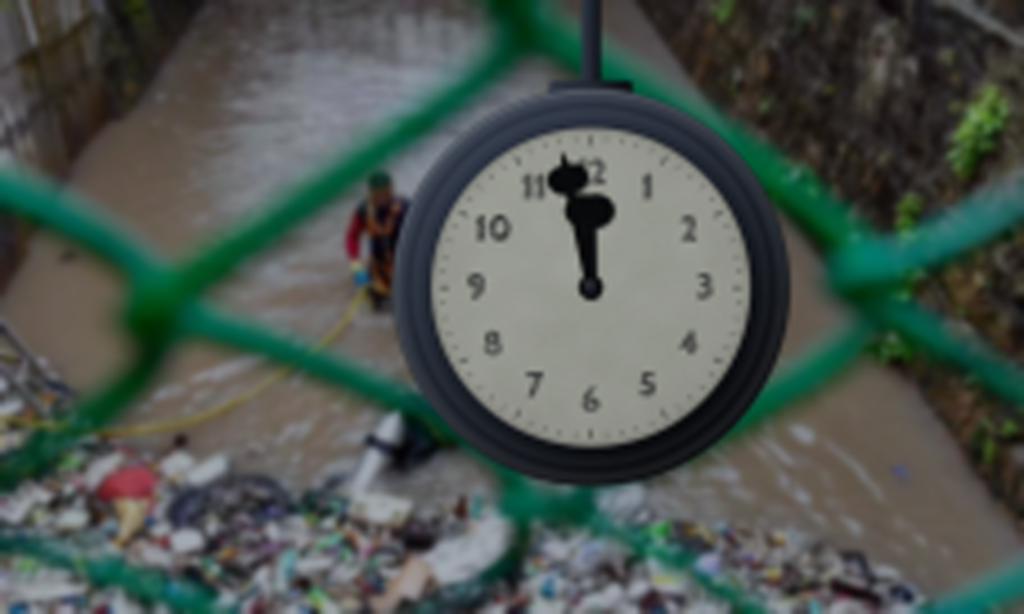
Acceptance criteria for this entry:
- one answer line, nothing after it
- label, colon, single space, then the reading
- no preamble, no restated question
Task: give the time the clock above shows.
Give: 11:58
